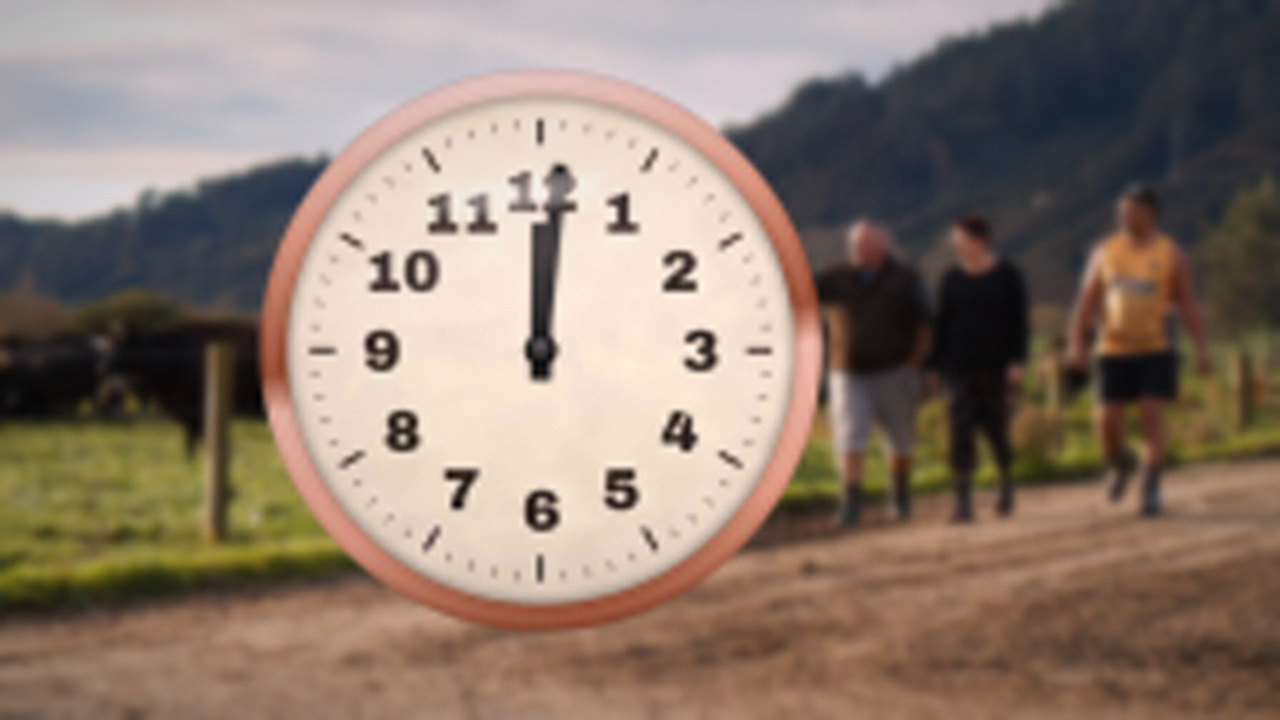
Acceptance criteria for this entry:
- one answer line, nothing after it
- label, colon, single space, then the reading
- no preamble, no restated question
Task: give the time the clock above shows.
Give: 12:01
